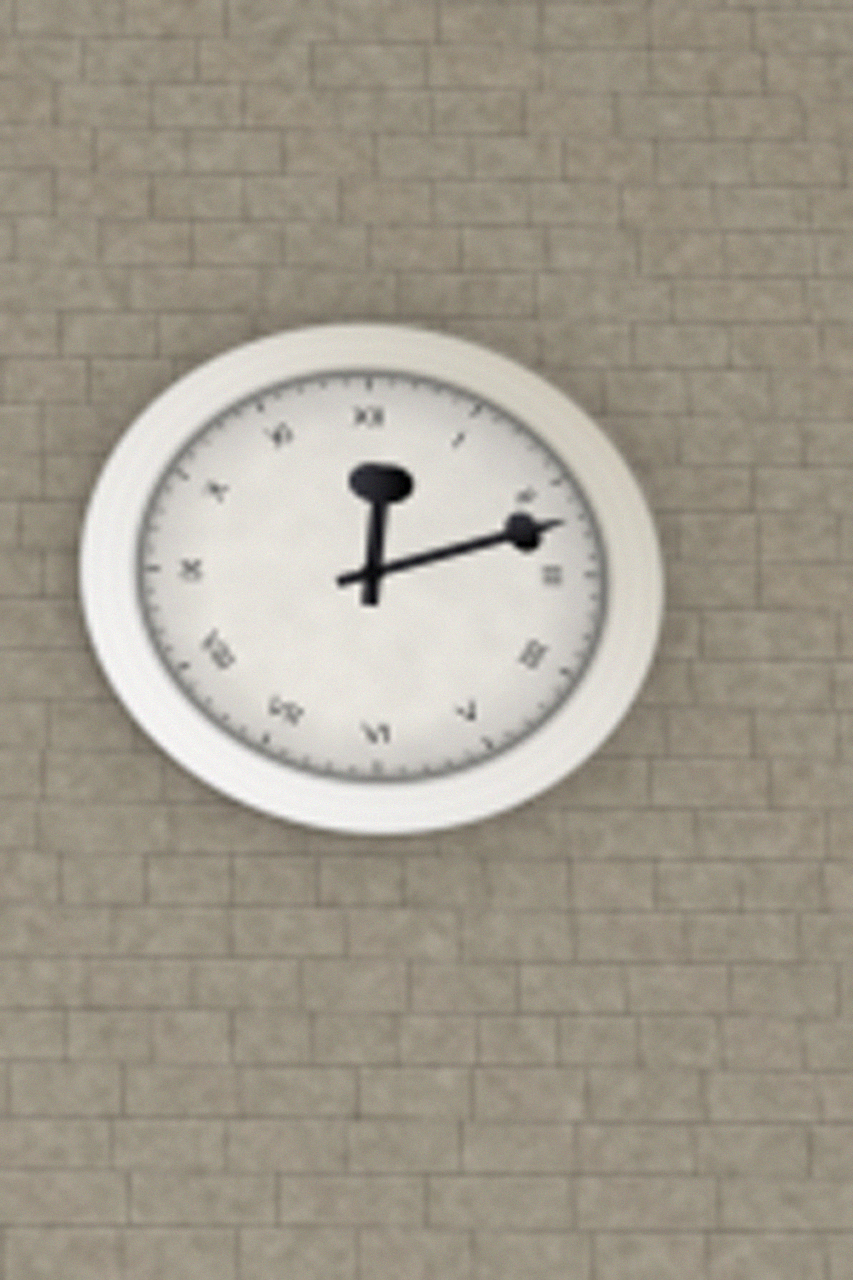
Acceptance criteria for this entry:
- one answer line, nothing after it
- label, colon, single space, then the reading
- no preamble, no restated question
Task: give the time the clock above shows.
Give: 12:12
